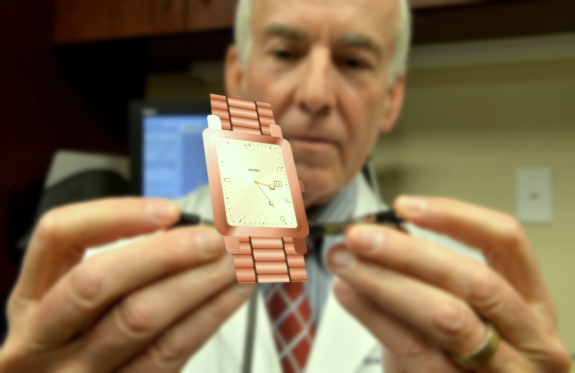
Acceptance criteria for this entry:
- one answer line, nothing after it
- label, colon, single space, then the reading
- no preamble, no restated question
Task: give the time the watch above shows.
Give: 3:25
